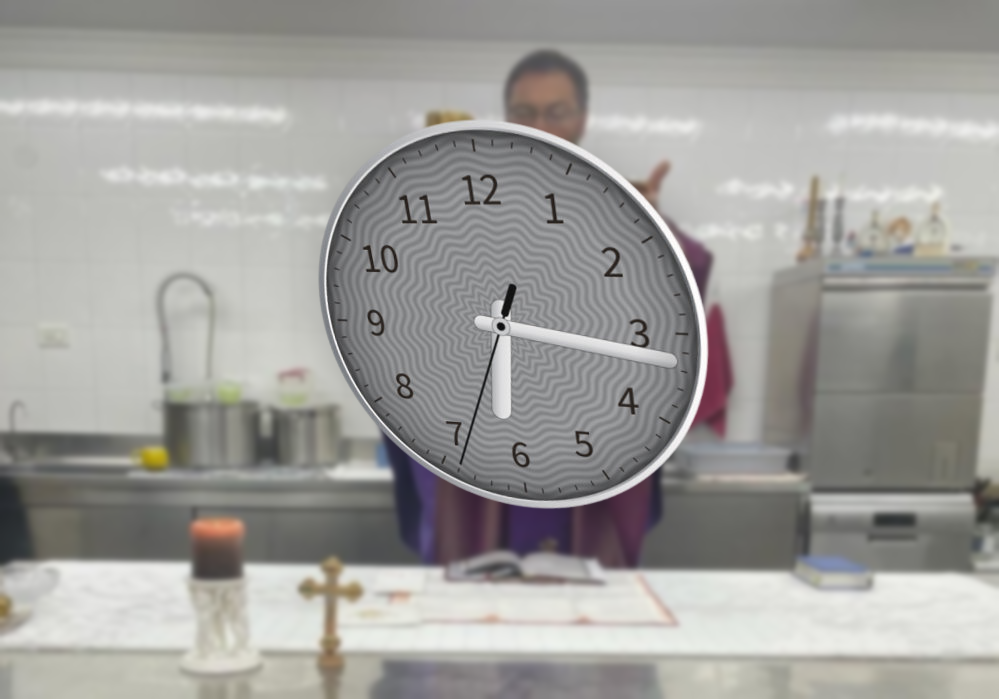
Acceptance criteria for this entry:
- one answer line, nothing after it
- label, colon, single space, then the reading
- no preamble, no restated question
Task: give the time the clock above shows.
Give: 6:16:34
